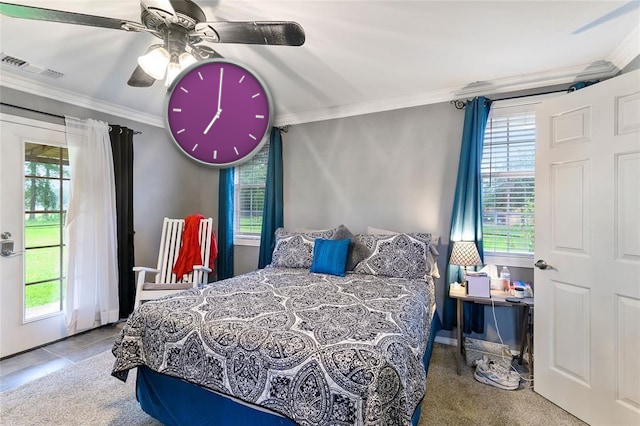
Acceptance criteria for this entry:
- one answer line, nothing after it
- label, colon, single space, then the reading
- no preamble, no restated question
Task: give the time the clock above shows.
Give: 7:00
